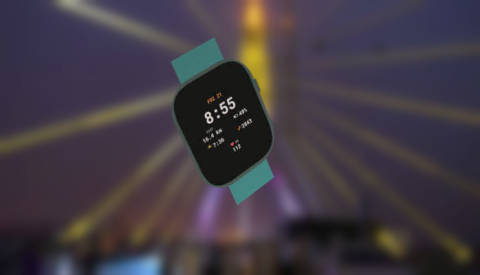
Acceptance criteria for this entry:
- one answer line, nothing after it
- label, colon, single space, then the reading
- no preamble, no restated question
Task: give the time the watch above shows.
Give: 8:55
